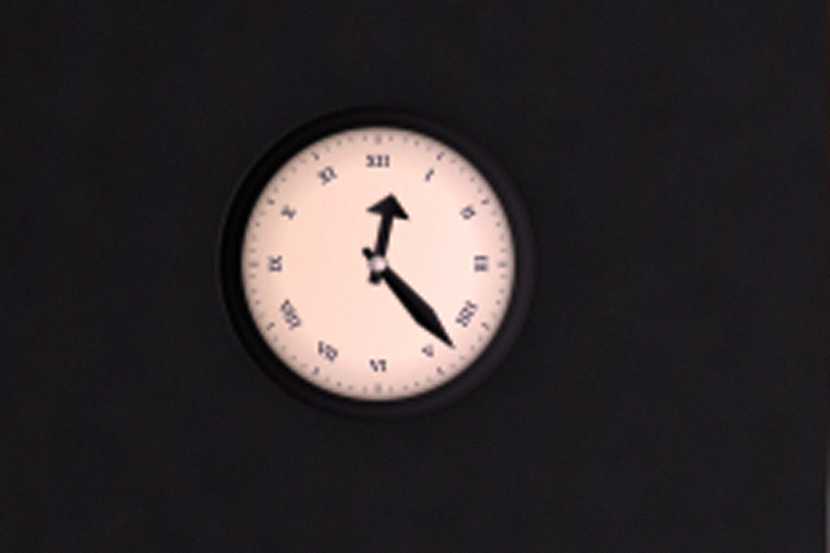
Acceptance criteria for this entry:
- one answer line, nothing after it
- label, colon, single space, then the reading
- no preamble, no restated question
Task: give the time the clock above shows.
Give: 12:23
